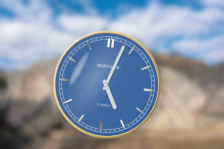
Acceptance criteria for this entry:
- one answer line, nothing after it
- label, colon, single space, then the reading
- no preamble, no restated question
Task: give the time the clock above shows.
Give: 5:03
